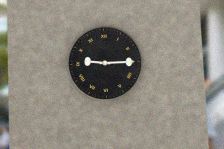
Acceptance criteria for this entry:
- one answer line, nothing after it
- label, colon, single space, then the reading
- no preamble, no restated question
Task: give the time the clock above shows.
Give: 9:15
